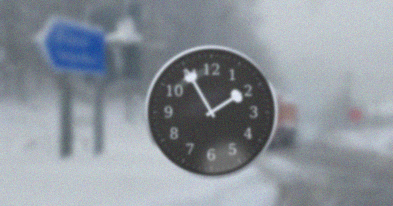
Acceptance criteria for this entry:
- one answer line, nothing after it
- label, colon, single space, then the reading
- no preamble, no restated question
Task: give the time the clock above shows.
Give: 1:55
